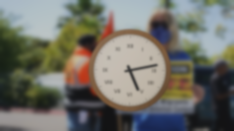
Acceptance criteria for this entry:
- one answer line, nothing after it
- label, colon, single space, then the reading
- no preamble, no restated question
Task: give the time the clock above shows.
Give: 5:13
